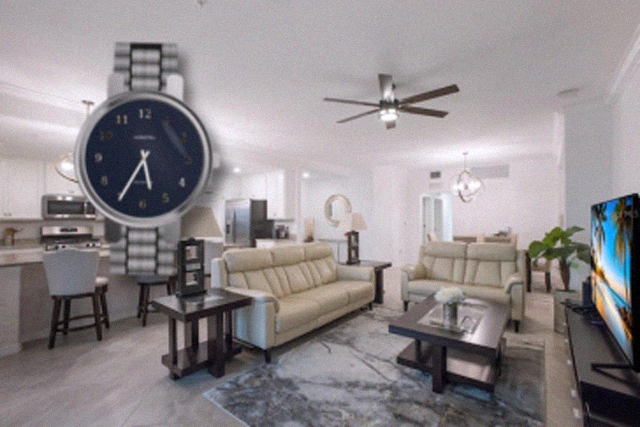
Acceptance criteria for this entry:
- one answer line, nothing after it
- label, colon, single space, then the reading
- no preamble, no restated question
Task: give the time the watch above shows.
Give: 5:35
